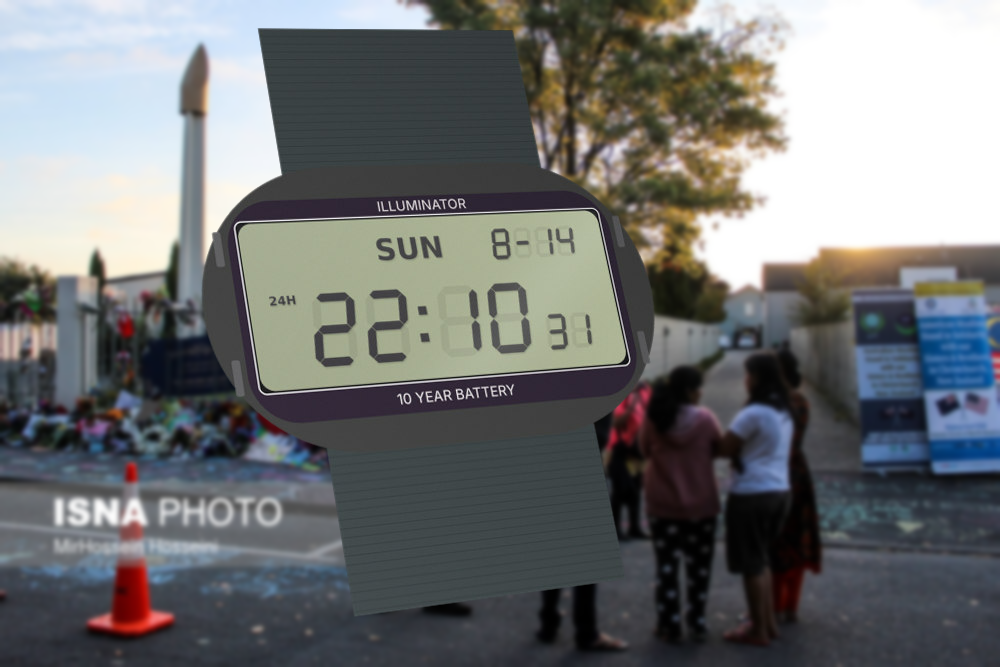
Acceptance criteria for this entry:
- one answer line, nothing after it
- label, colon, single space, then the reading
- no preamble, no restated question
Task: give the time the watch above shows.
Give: 22:10:31
